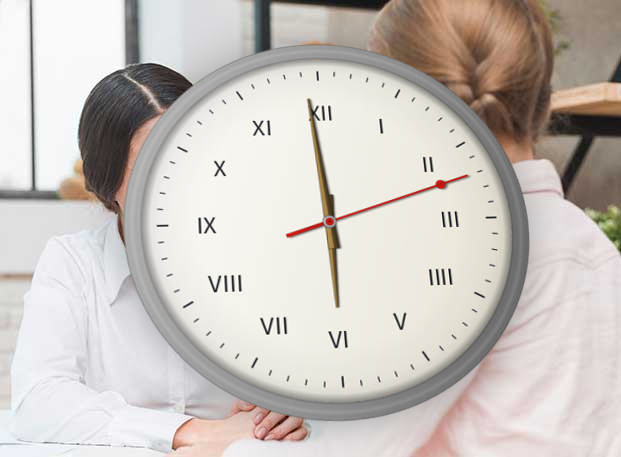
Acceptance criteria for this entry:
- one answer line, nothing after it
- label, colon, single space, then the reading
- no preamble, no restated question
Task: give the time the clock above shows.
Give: 5:59:12
